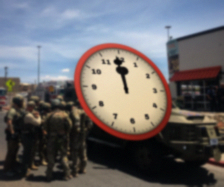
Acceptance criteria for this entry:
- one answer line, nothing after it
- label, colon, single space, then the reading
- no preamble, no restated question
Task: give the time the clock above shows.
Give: 11:59
